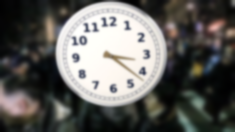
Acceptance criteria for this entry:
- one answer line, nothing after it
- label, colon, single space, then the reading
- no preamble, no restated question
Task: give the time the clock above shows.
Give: 3:22
